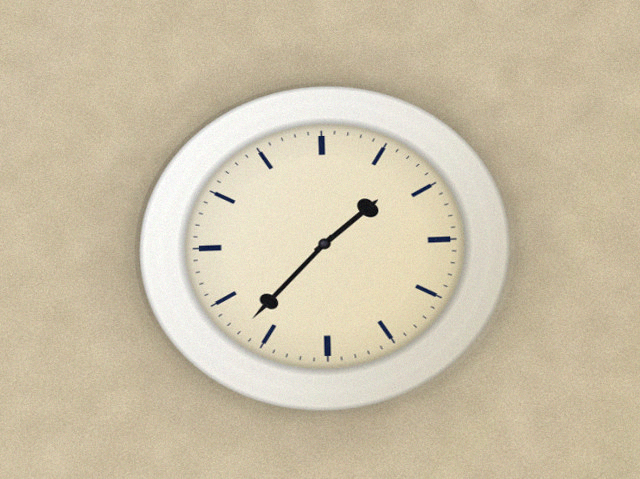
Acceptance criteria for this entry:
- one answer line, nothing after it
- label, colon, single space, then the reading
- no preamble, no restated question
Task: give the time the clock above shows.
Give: 1:37
